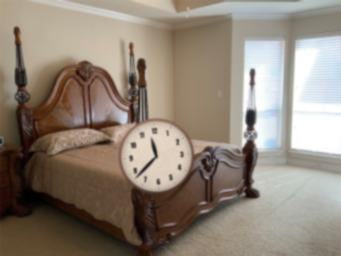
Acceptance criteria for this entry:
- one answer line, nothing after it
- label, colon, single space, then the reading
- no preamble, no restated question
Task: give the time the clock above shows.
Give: 11:38
